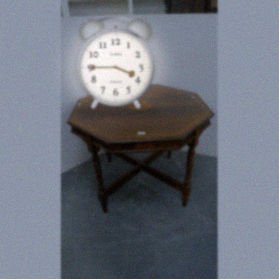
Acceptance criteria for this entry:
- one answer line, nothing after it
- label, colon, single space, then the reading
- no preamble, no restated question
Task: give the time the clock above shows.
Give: 3:45
